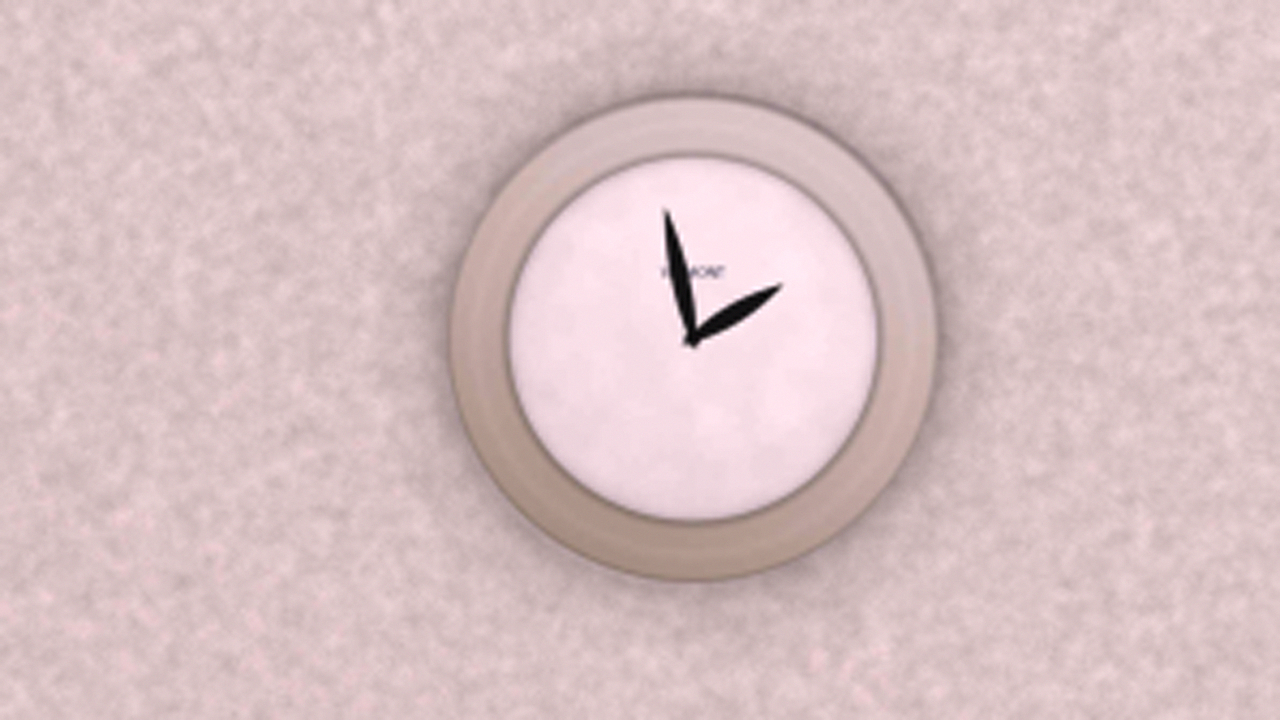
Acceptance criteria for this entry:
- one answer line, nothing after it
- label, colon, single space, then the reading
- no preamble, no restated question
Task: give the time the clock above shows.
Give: 1:58
